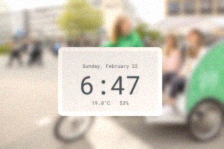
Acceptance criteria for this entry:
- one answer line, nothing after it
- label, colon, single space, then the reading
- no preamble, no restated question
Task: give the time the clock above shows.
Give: 6:47
